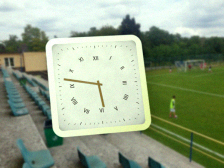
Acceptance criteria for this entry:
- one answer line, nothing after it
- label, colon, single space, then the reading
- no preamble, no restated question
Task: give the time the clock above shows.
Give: 5:47
